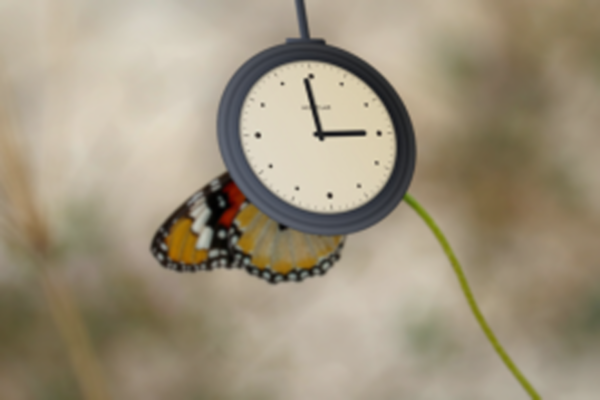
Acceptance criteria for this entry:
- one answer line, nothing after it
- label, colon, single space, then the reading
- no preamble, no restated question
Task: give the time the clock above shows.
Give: 2:59
